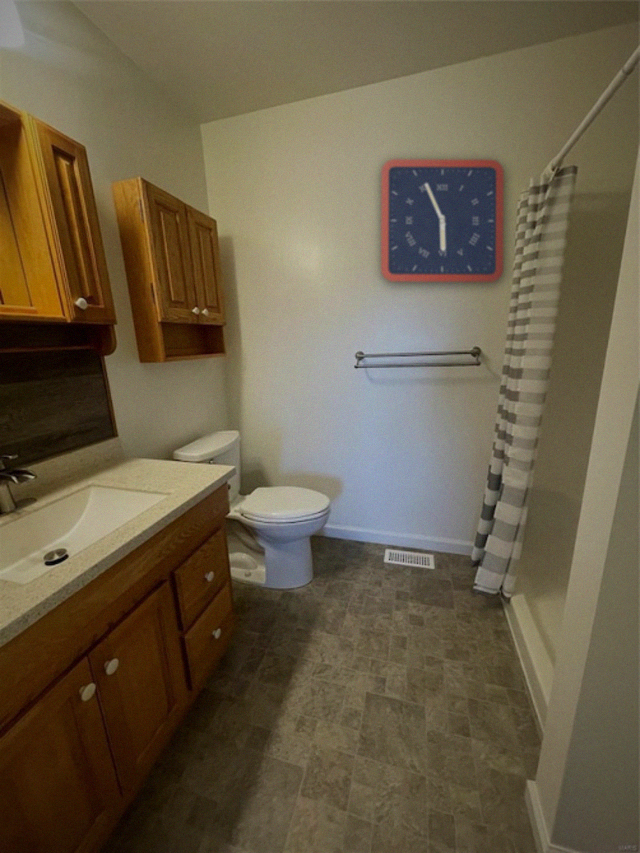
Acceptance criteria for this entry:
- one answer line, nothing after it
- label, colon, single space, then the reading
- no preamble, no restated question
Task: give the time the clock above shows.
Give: 5:56
